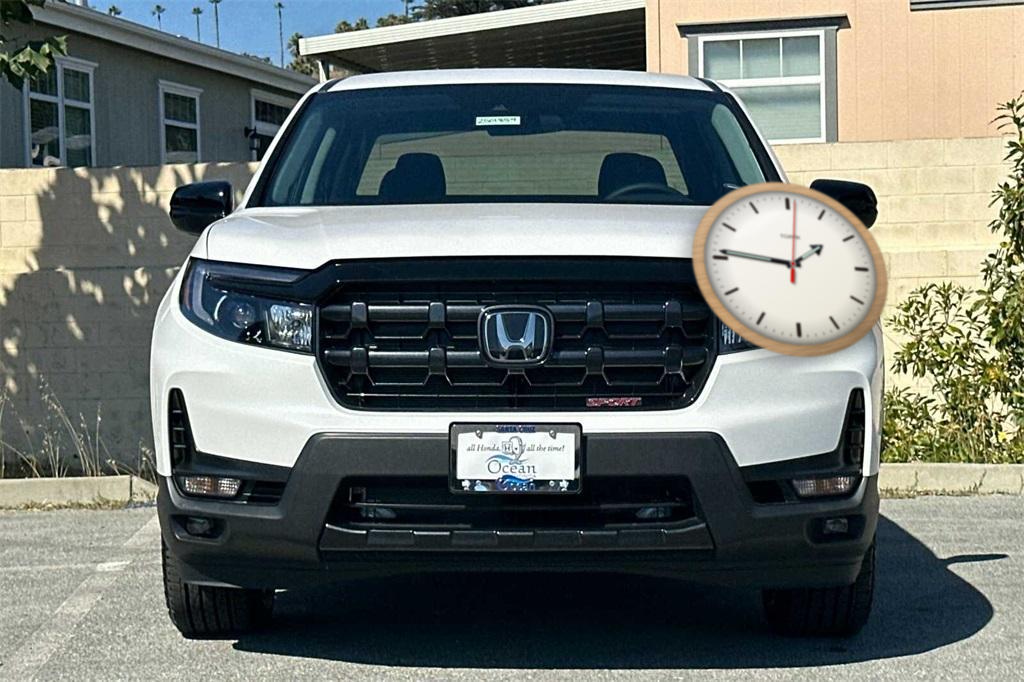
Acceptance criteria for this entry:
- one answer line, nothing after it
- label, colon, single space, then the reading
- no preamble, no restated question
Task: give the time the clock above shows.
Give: 1:46:01
